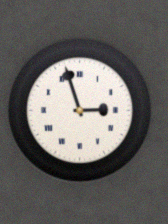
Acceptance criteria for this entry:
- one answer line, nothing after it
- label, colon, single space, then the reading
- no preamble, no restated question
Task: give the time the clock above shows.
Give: 2:57
